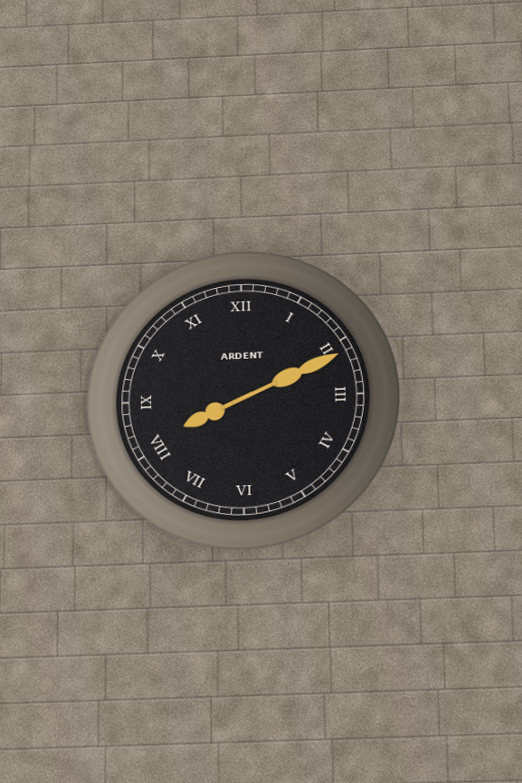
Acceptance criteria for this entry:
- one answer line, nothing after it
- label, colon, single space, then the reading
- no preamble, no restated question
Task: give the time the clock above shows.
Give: 8:11
